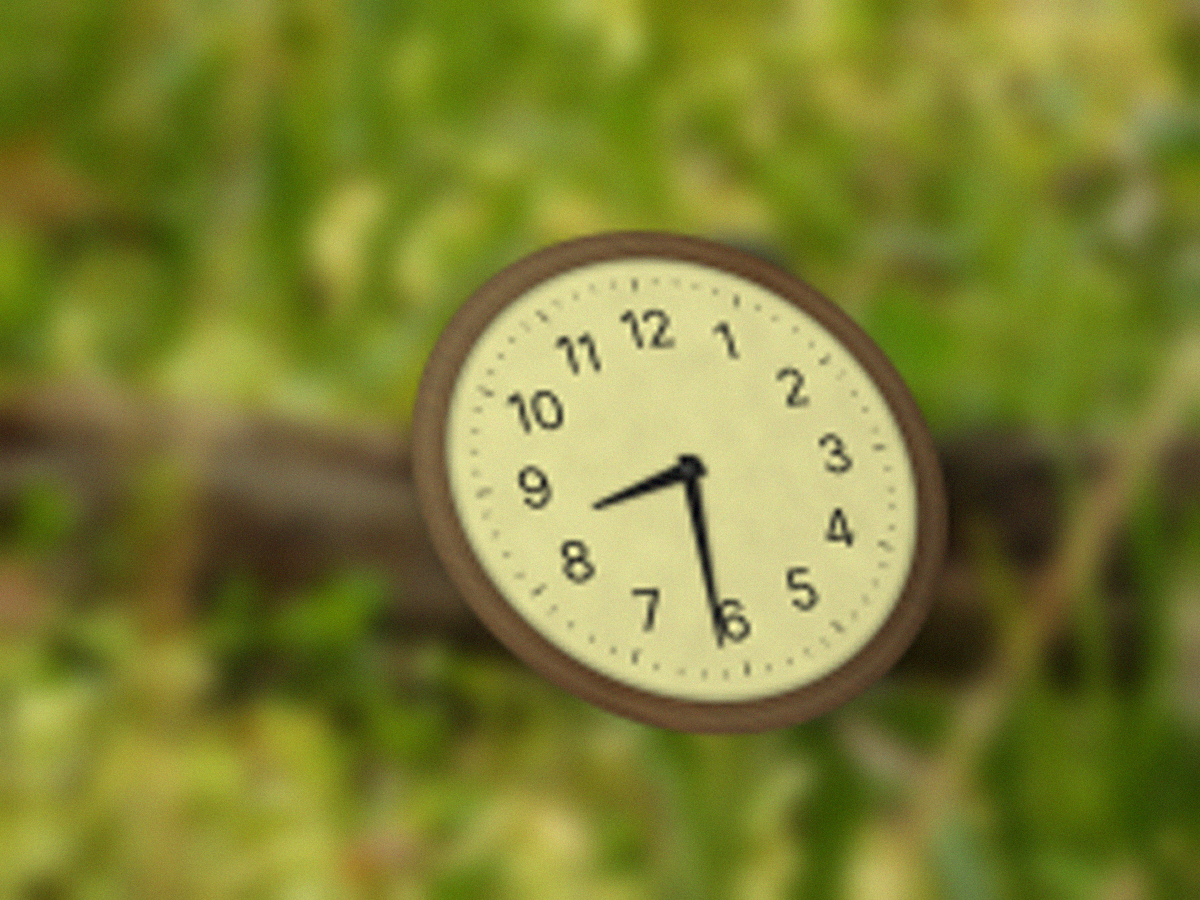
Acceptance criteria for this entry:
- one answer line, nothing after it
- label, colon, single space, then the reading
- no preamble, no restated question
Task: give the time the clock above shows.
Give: 8:31
